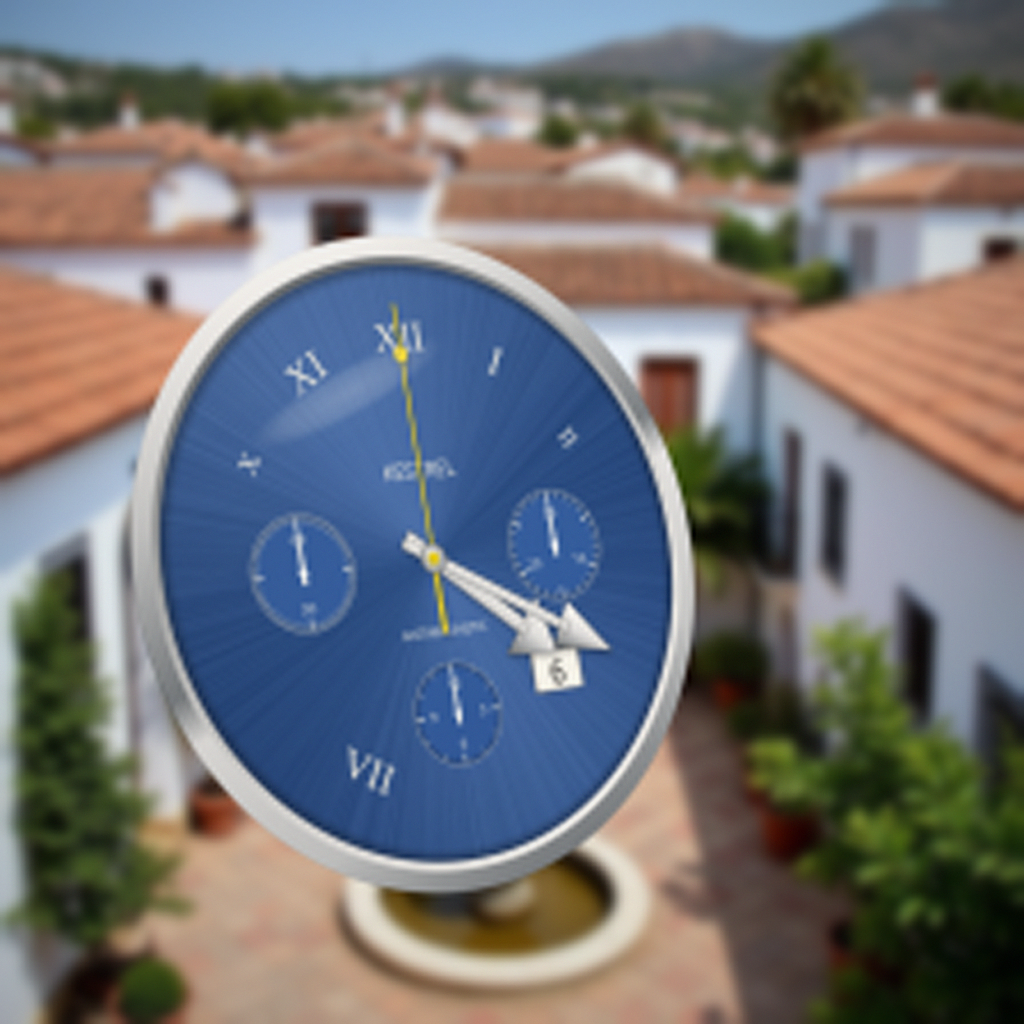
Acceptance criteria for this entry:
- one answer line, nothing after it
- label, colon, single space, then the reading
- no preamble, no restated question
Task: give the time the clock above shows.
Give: 4:20
